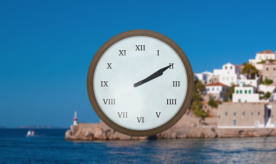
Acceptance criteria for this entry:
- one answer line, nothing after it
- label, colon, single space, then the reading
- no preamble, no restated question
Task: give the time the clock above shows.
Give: 2:10
